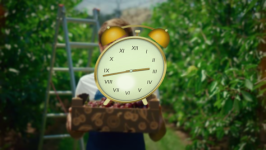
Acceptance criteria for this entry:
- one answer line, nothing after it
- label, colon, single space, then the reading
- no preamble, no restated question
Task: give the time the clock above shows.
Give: 2:43
